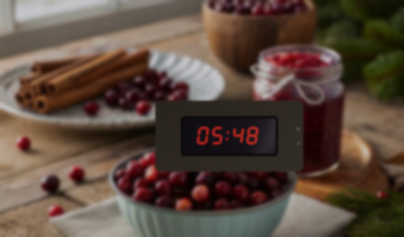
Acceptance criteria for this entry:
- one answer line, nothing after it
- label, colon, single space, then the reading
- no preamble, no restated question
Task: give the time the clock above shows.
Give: 5:48
